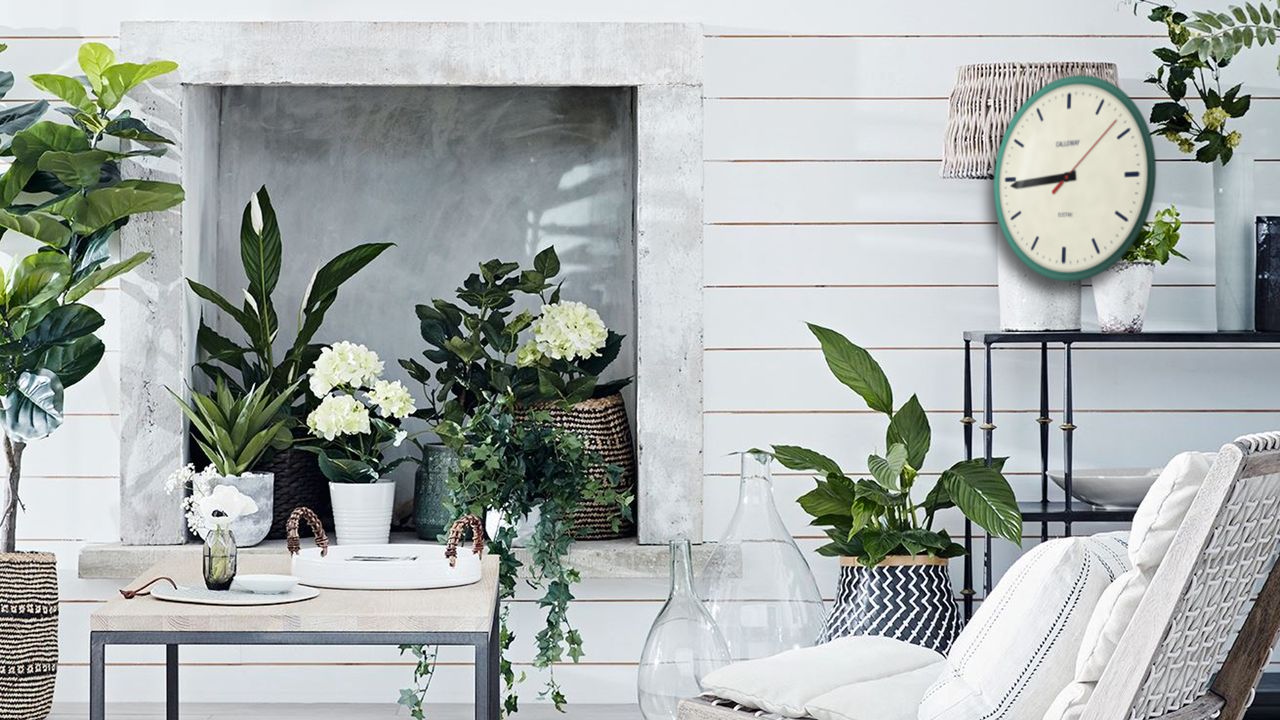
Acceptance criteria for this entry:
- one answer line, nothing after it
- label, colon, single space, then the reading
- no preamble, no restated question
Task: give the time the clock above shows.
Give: 8:44:08
